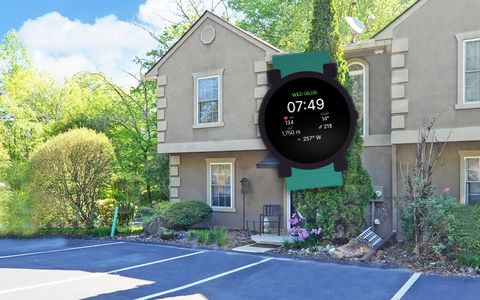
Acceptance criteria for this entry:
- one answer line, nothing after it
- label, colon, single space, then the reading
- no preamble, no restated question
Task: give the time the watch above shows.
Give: 7:49
